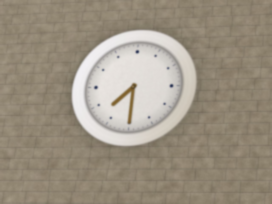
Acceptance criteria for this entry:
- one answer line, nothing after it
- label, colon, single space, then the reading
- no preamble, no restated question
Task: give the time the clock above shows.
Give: 7:30
